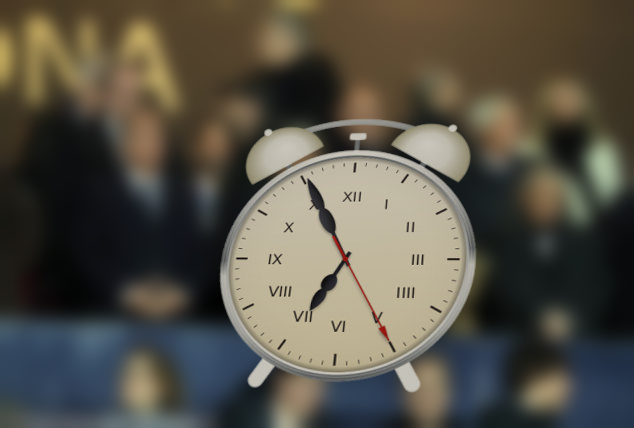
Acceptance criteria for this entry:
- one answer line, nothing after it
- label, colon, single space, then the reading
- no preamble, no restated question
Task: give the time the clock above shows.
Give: 6:55:25
